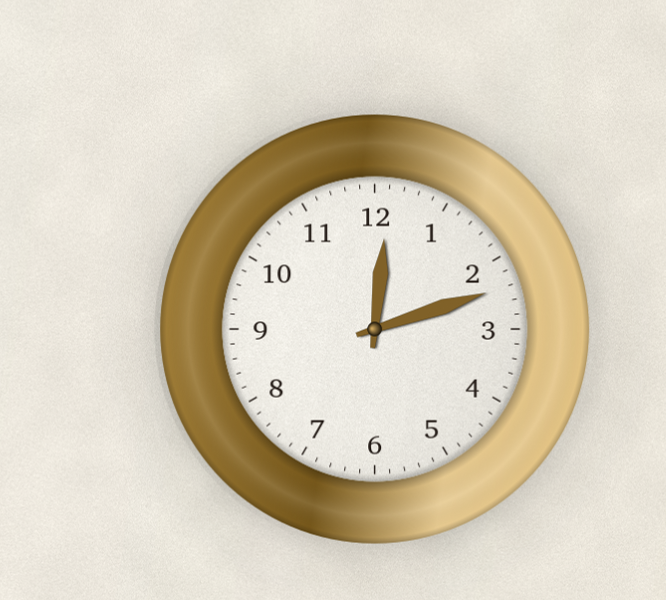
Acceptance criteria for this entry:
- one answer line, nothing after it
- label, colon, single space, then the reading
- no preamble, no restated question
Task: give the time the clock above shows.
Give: 12:12
